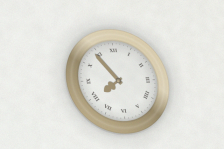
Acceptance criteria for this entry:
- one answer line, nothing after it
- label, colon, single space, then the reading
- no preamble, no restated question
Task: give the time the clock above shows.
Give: 7:54
